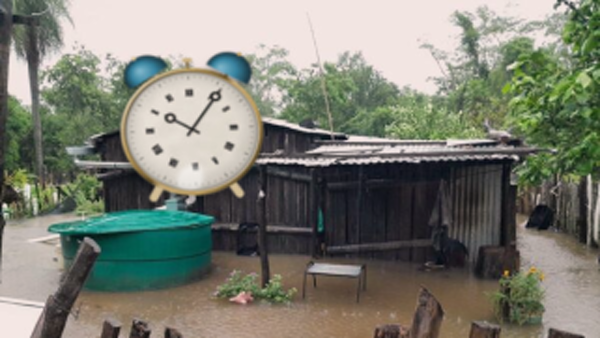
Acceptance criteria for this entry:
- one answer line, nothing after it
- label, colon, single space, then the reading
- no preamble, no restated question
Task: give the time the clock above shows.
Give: 10:06
